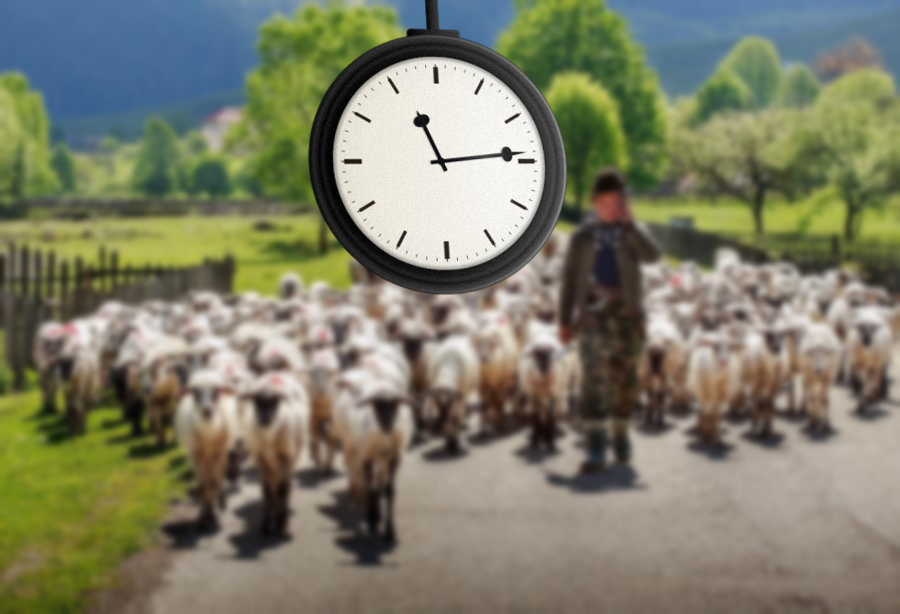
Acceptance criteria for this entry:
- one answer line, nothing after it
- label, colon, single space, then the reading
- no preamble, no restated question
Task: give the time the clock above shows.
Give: 11:14
